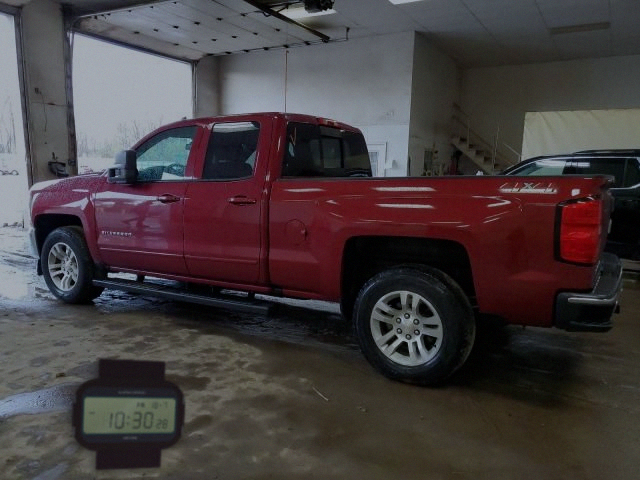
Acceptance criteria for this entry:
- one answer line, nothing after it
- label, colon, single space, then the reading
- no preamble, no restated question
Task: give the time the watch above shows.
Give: 10:30
